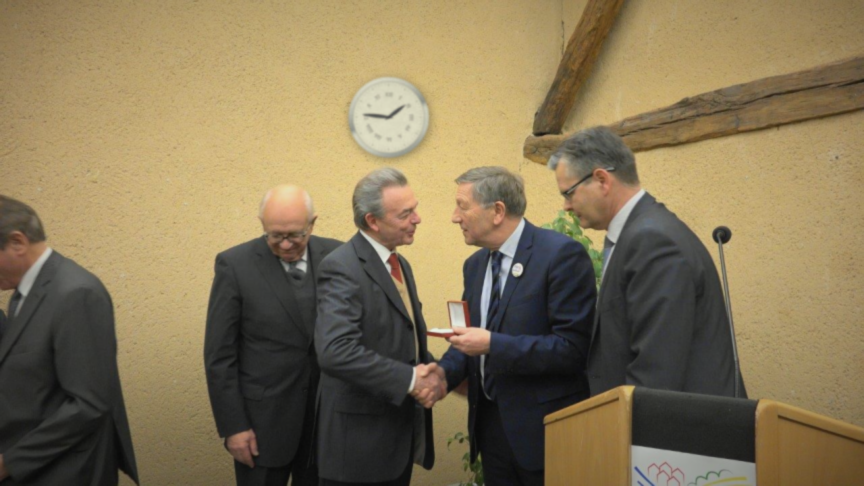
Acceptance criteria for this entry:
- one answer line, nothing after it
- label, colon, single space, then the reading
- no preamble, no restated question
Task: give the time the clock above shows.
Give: 1:46
